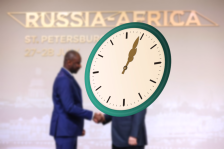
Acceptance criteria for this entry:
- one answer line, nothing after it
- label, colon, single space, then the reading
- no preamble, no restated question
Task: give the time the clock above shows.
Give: 1:04
